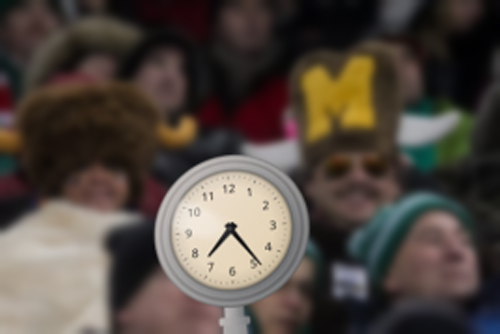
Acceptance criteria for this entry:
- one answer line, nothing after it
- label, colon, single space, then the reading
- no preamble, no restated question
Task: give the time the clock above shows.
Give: 7:24
